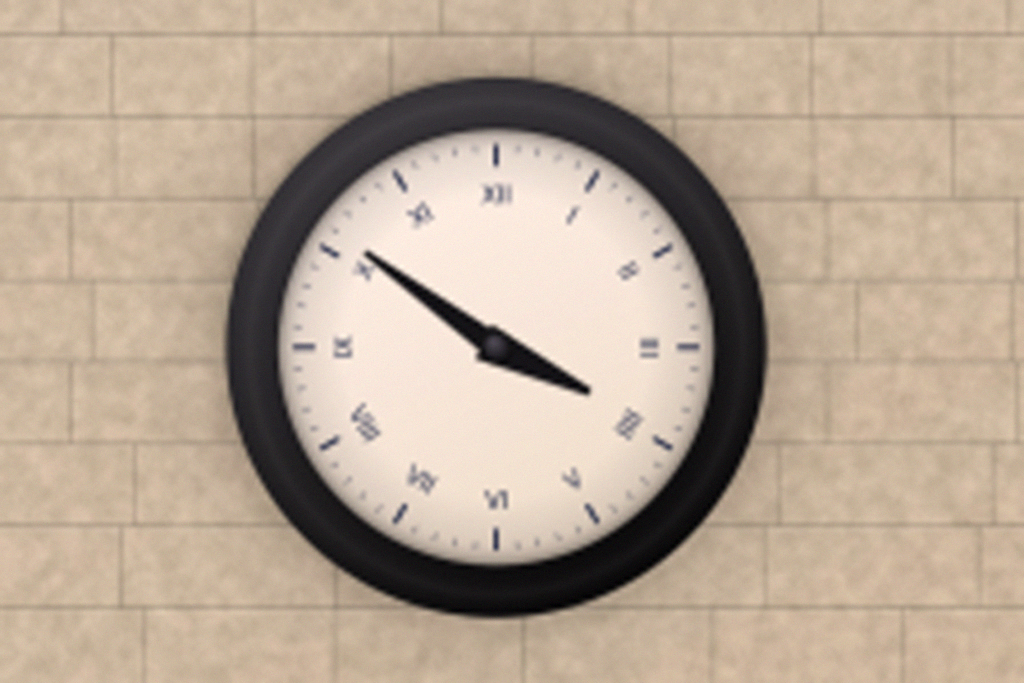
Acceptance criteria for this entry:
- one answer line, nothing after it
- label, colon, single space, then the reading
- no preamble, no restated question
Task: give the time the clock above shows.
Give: 3:51
